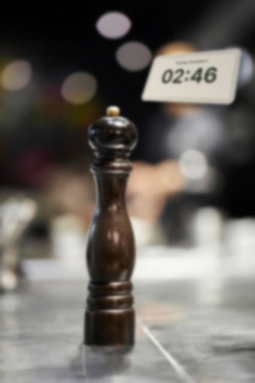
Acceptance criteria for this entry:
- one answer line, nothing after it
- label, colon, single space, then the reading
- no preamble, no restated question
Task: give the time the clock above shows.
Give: 2:46
